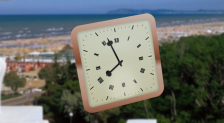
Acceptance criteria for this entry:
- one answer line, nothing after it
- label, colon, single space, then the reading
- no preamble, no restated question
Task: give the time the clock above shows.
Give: 7:57
